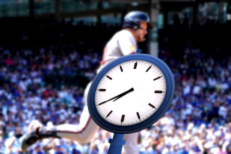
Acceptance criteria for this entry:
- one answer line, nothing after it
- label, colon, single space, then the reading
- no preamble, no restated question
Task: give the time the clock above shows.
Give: 7:40
